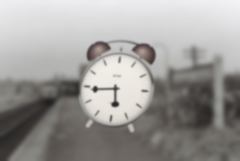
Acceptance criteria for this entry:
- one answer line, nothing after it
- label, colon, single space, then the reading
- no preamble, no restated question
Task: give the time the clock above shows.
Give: 5:44
